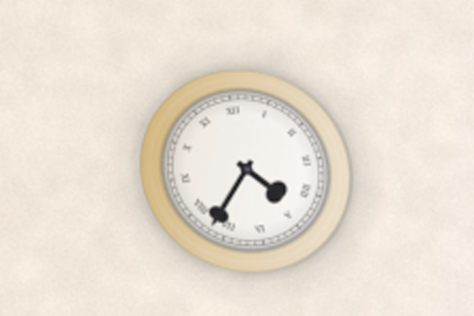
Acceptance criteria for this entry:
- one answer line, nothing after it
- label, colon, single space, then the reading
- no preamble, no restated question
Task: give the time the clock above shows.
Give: 4:37
